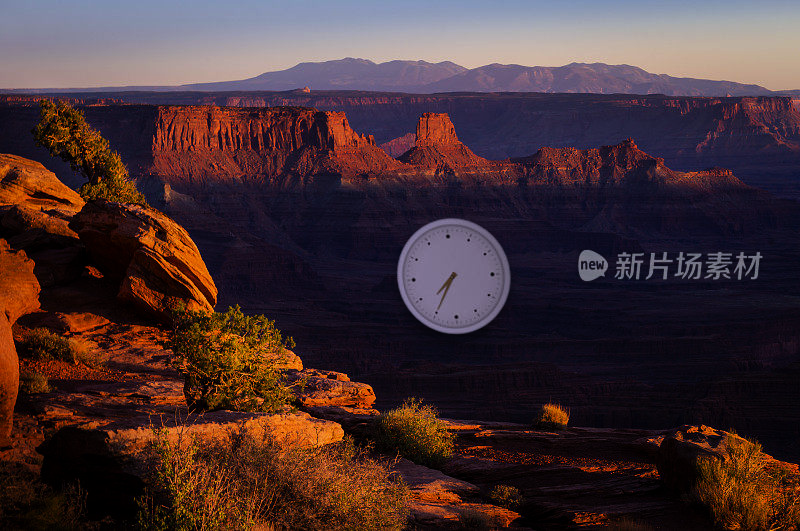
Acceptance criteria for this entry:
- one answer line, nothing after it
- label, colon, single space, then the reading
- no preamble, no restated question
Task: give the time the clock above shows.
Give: 7:35
